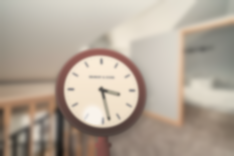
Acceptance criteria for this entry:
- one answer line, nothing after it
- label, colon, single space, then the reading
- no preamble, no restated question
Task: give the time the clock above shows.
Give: 3:28
